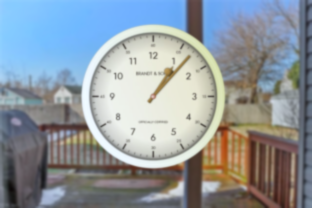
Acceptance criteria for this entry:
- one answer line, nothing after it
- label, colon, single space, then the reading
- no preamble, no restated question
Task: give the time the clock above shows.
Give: 1:07
